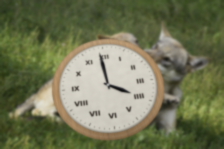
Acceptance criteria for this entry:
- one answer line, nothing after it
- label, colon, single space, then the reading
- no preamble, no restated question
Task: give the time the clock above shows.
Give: 3:59
